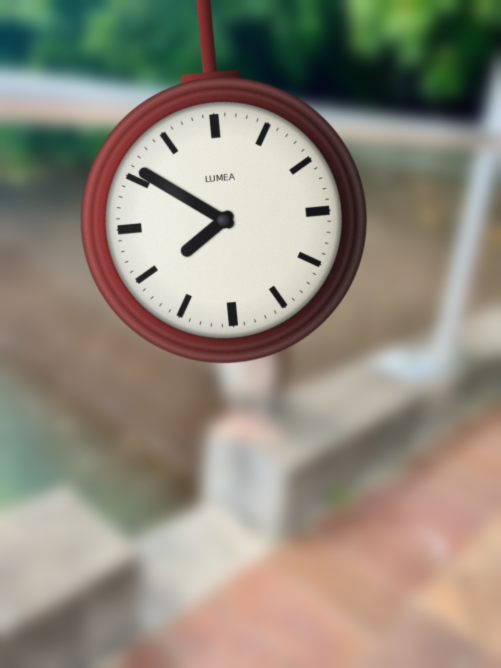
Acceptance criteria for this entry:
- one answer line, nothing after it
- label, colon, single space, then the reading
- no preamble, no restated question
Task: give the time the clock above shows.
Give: 7:51
